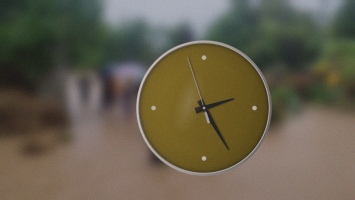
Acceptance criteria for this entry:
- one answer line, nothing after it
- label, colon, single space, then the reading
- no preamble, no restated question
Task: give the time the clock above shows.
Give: 2:24:57
